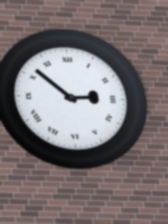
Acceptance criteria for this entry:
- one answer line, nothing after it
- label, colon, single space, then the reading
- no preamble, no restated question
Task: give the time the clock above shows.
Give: 2:52
